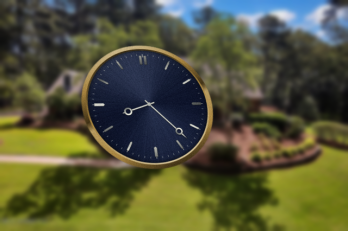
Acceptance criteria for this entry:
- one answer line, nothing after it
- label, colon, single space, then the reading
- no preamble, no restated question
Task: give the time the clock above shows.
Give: 8:23
